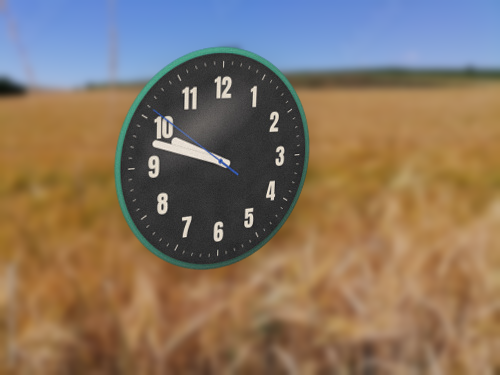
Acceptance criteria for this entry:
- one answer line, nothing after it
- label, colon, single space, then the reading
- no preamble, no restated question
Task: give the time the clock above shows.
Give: 9:47:51
